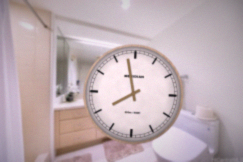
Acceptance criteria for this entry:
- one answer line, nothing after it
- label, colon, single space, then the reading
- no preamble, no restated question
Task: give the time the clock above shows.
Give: 7:58
